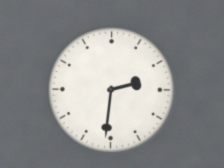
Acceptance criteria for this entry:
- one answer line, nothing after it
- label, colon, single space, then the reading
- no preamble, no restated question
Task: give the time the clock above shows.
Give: 2:31
